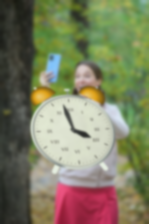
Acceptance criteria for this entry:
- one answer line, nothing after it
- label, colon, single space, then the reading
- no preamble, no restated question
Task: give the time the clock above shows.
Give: 3:58
